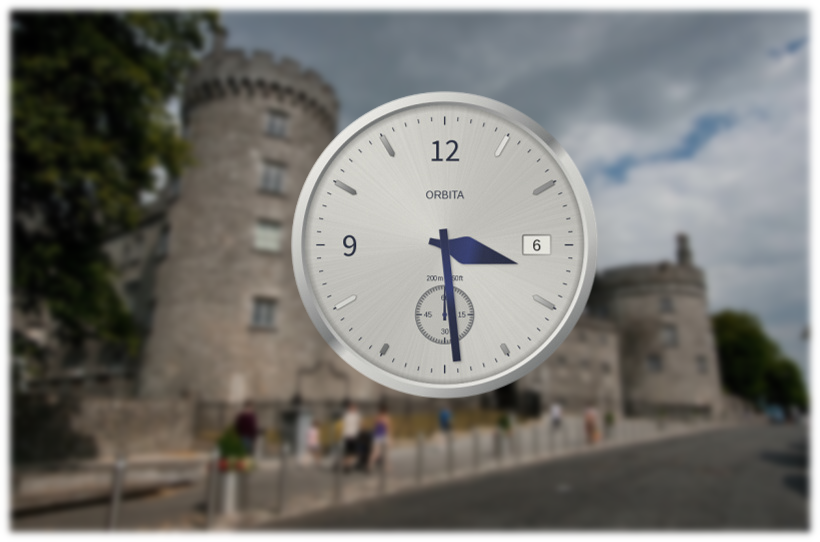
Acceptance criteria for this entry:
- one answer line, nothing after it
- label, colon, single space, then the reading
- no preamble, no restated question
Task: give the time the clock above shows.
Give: 3:29
